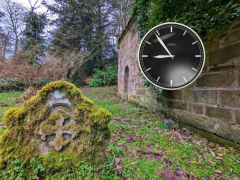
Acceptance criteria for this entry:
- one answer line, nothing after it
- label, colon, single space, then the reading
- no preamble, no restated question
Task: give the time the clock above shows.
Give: 8:54
